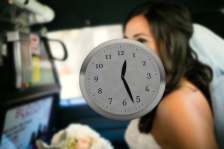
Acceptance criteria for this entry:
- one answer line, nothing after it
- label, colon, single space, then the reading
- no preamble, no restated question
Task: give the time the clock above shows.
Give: 12:27
